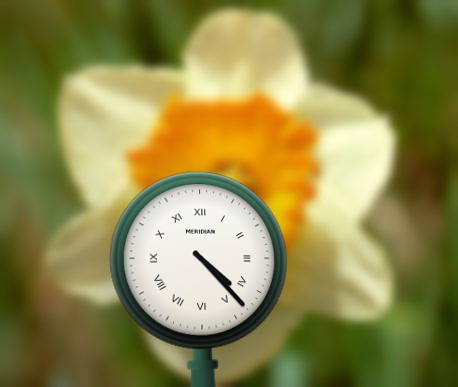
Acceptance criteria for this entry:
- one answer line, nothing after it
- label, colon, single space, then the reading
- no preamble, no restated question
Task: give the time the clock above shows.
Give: 4:23
